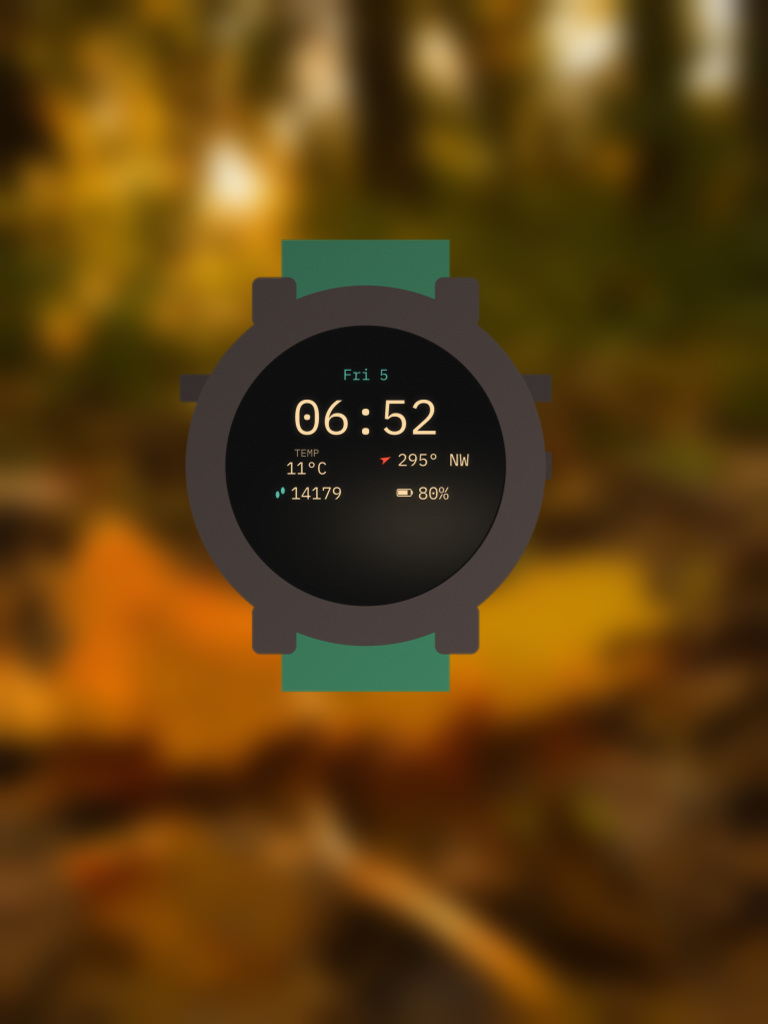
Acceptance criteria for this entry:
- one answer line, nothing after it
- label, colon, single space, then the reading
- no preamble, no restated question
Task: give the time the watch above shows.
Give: 6:52
